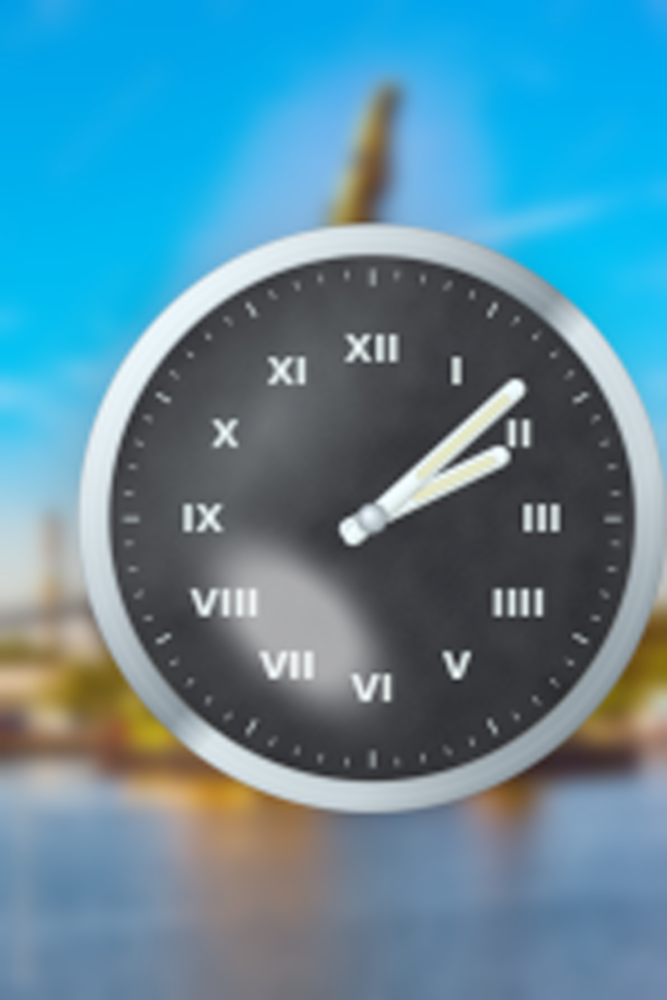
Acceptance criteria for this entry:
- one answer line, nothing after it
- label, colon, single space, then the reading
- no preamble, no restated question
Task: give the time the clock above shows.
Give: 2:08
